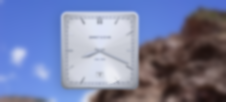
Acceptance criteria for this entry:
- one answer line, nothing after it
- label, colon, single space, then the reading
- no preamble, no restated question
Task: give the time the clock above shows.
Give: 8:19
